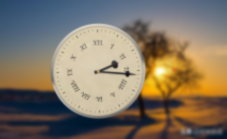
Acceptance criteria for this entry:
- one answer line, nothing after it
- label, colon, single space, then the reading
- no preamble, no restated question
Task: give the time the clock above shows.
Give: 2:16
